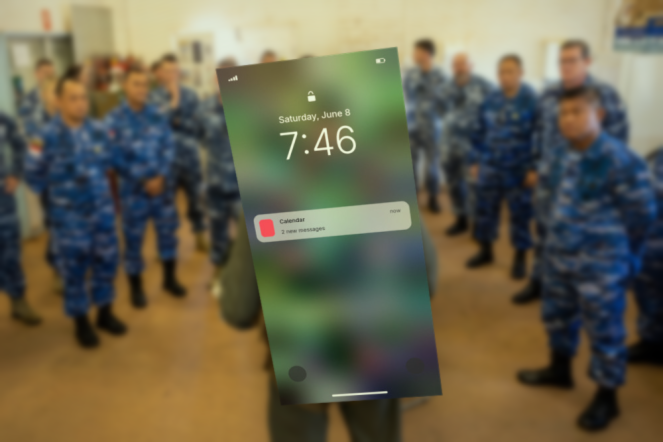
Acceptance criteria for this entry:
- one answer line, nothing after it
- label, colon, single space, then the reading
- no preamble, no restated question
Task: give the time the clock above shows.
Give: 7:46
